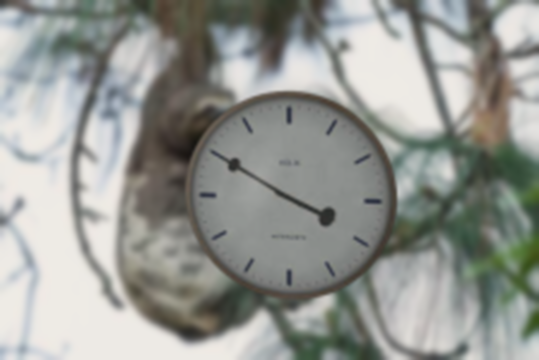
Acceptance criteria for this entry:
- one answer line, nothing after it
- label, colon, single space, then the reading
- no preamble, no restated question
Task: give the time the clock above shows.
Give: 3:50
